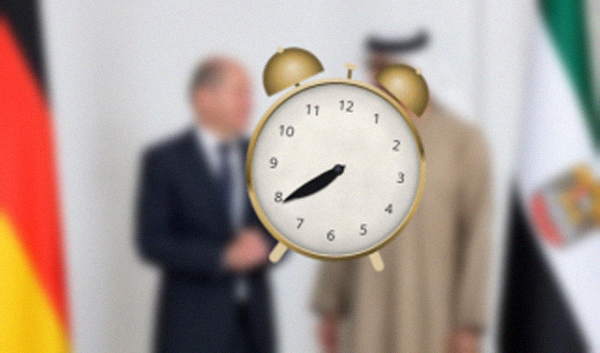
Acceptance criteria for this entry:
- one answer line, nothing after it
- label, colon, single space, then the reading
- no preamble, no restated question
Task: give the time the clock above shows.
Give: 7:39
